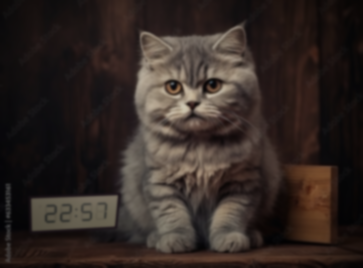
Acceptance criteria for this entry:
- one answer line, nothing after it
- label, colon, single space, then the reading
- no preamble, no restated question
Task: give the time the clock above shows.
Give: 22:57
